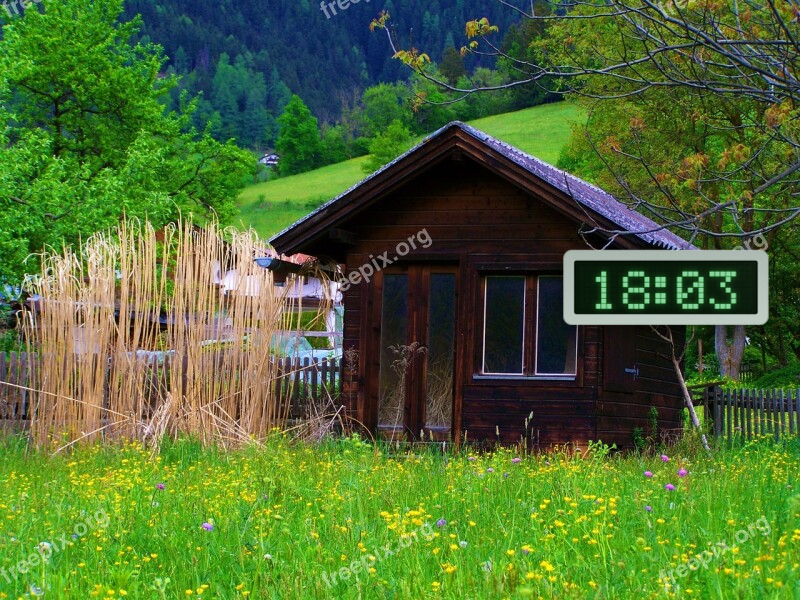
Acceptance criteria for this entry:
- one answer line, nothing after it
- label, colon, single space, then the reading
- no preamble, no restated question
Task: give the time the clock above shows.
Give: 18:03
